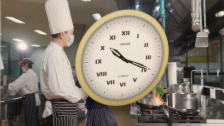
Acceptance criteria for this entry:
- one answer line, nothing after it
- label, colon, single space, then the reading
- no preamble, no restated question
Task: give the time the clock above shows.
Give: 10:19
